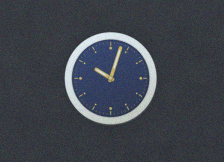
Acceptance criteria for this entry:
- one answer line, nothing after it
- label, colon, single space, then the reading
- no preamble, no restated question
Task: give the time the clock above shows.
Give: 10:03
